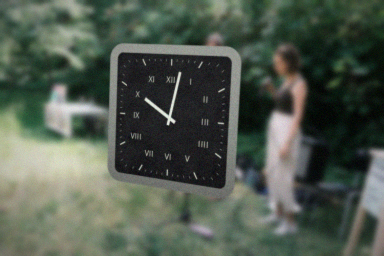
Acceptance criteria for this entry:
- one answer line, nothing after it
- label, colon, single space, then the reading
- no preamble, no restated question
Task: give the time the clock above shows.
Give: 10:02
